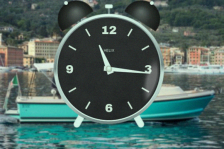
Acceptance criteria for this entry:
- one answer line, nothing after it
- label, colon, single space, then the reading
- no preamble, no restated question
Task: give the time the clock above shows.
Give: 11:16
